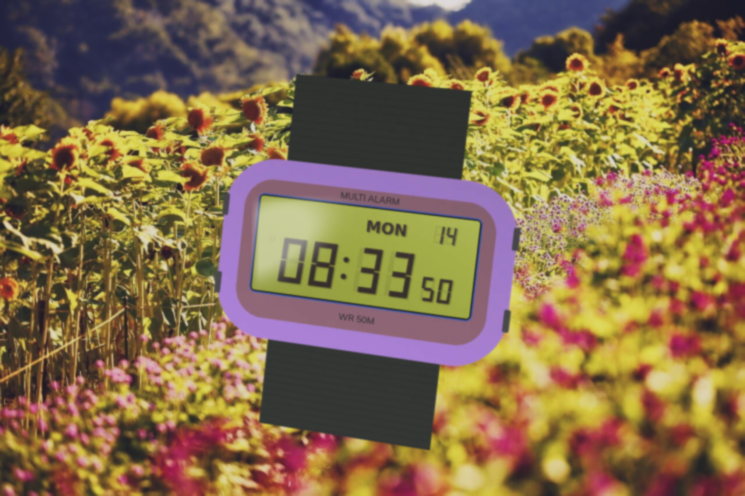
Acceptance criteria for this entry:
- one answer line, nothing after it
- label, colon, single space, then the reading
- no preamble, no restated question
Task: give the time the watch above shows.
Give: 8:33:50
